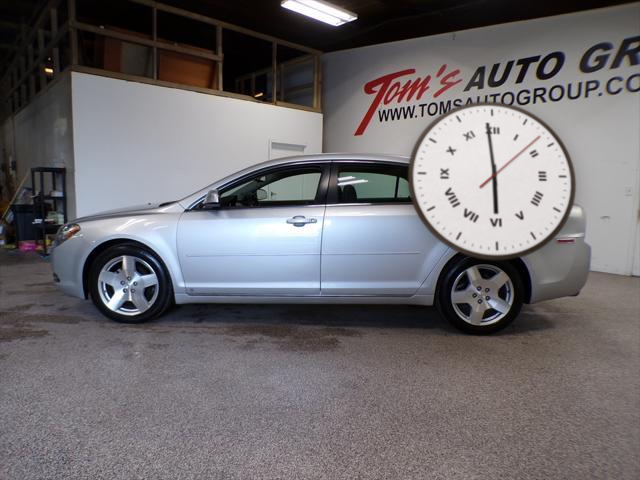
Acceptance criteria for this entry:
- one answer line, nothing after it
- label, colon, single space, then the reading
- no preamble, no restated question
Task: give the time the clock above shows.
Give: 5:59:08
